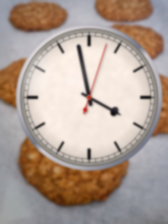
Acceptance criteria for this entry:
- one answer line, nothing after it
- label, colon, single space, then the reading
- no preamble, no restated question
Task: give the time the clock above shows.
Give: 3:58:03
